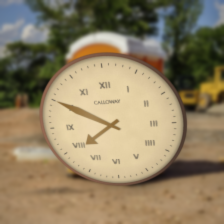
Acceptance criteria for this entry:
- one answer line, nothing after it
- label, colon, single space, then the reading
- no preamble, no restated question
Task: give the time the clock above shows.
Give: 7:50
